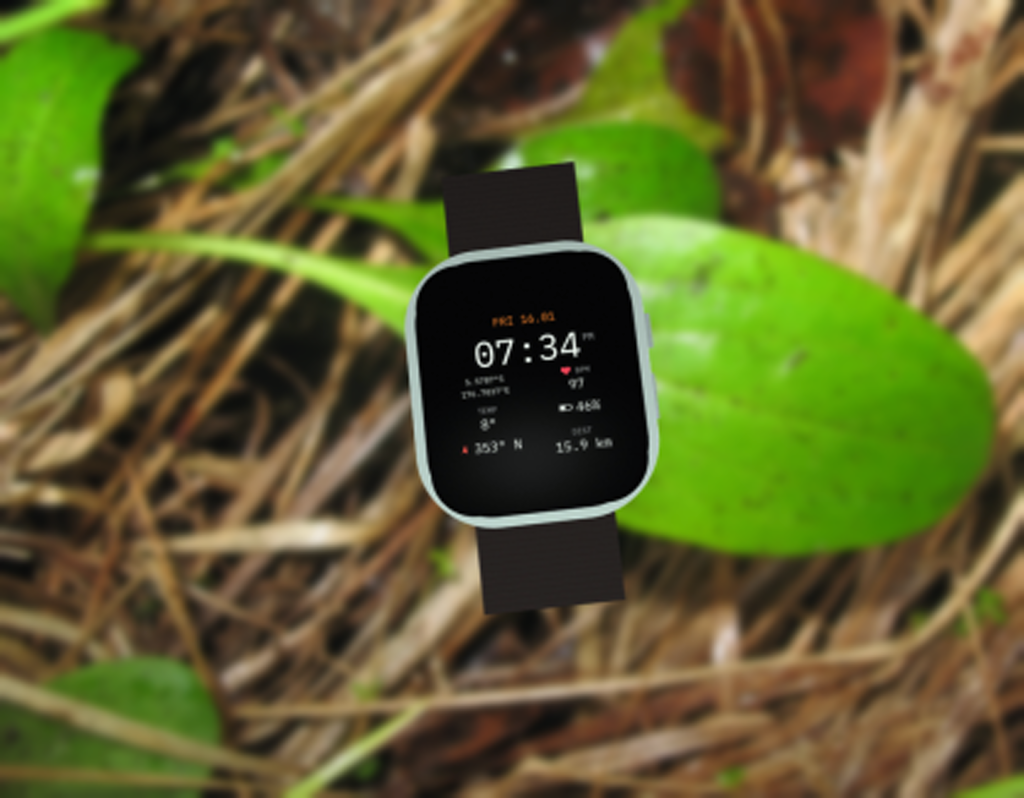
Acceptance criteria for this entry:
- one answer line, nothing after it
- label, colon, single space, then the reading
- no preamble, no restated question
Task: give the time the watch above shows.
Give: 7:34
